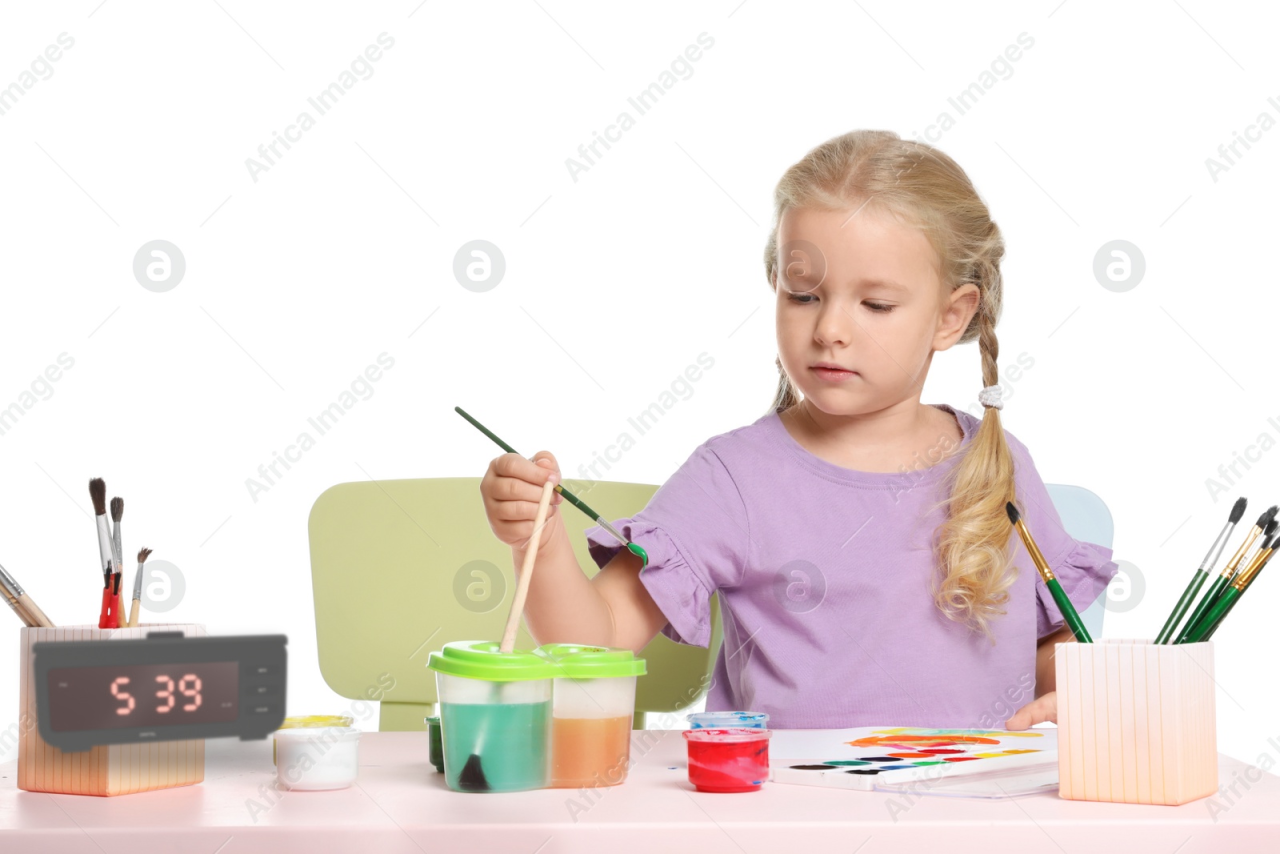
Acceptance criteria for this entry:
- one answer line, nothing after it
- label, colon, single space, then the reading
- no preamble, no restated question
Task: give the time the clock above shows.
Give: 5:39
